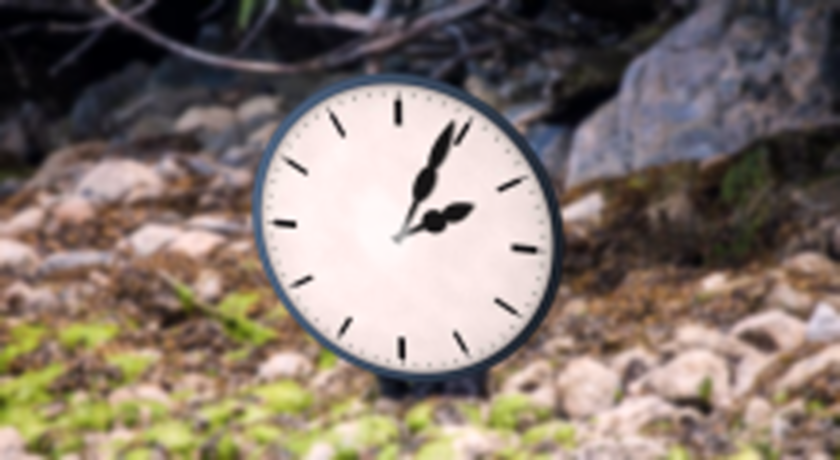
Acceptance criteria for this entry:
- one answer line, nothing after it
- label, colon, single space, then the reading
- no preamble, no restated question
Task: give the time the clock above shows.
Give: 2:04
